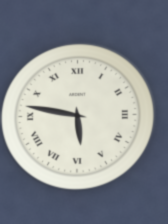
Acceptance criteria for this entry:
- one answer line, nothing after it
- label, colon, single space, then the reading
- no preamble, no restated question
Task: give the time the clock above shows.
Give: 5:47
